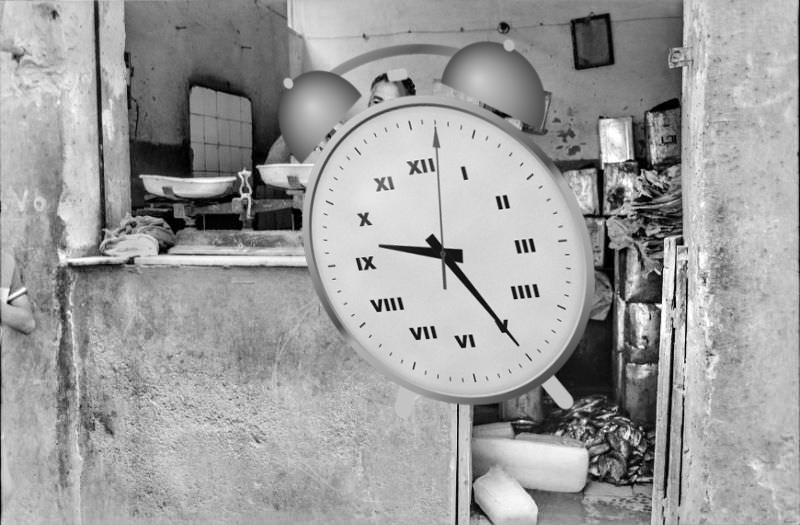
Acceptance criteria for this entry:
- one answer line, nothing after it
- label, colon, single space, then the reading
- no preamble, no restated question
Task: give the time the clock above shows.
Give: 9:25:02
